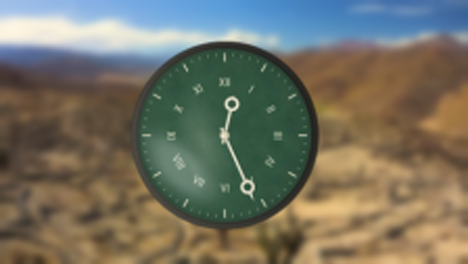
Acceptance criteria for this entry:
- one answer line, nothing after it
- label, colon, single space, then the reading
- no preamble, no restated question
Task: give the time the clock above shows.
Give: 12:26
